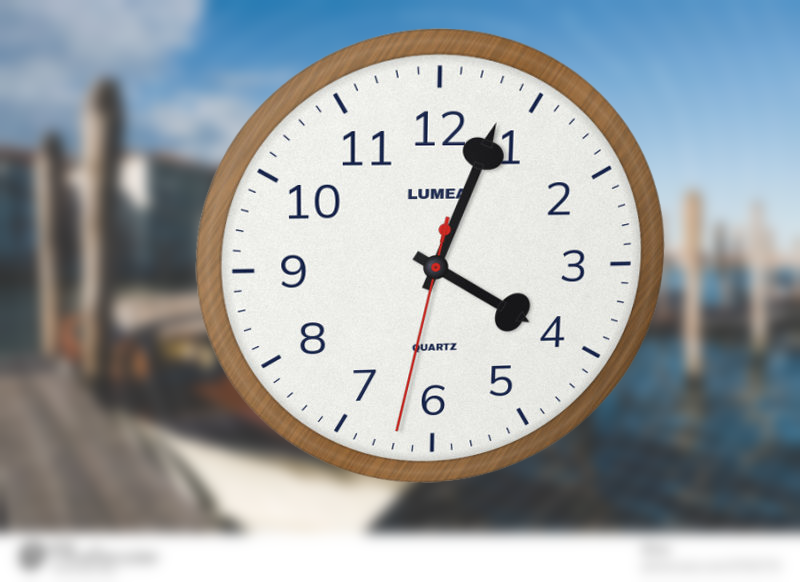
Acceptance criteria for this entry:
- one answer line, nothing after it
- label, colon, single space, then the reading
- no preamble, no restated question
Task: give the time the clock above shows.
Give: 4:03:32
